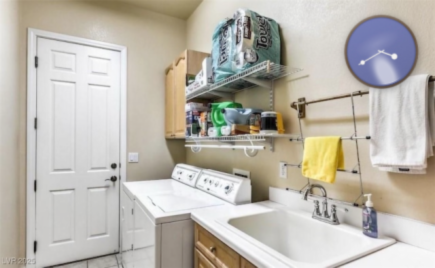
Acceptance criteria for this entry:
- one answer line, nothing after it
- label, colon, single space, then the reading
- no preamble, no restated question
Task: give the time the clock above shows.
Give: 3:40
